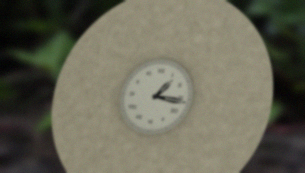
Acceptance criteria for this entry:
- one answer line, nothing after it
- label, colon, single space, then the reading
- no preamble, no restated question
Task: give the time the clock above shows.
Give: 1:16
